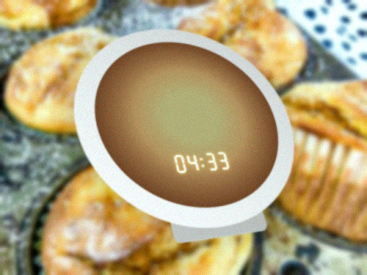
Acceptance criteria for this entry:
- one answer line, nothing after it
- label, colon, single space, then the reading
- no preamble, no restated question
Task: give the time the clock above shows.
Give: 4:33
